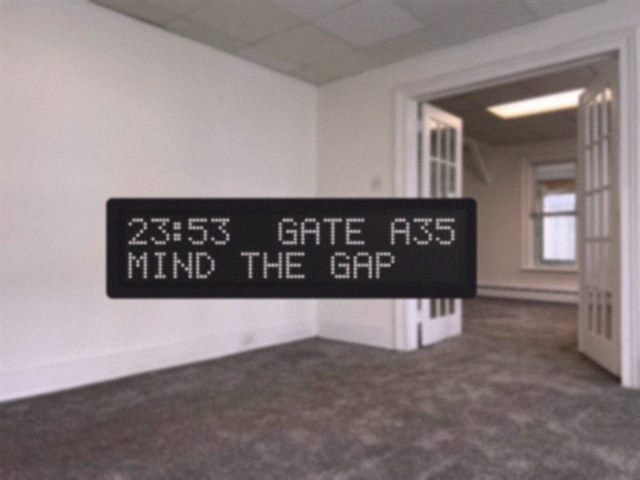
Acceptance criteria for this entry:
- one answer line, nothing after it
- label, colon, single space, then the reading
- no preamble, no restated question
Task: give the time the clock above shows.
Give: 23:53
